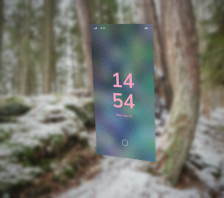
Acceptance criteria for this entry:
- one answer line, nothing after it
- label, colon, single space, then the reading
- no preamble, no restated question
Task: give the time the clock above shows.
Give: 14:54
